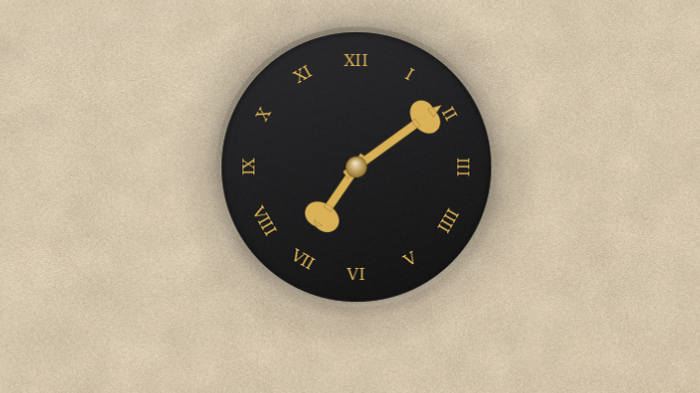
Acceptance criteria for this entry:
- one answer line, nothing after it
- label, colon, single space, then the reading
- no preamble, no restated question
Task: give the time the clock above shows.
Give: 7:09
